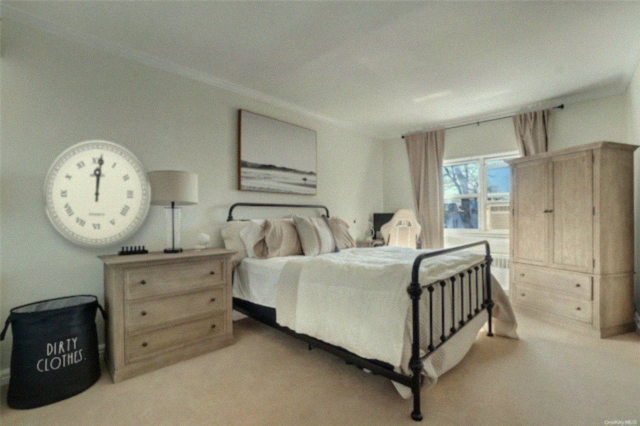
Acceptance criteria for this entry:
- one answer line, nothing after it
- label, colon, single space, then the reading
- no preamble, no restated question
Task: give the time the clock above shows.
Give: 12:01
